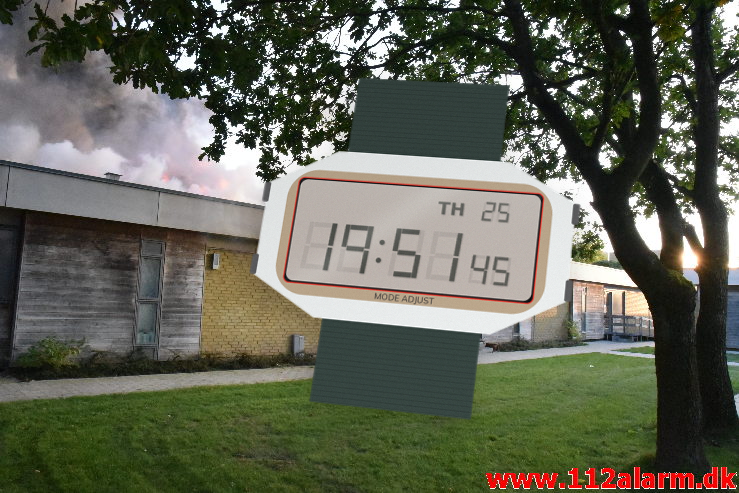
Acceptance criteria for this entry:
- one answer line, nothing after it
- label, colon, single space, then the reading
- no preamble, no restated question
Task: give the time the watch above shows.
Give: 19:51:45
